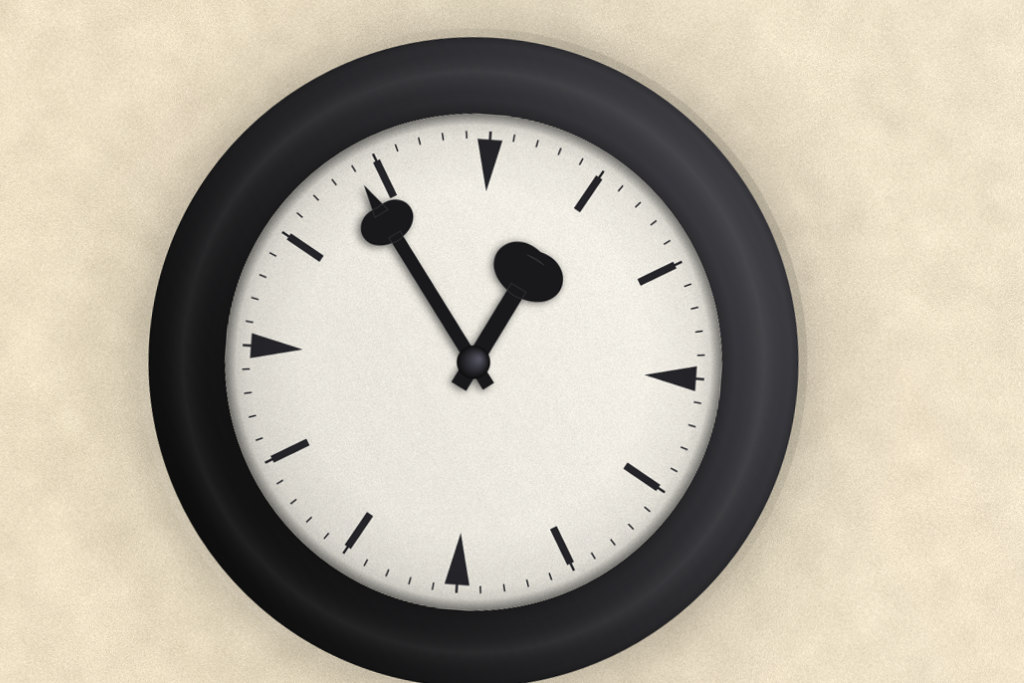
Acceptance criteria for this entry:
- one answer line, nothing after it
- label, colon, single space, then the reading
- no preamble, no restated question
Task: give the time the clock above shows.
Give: 12:54
